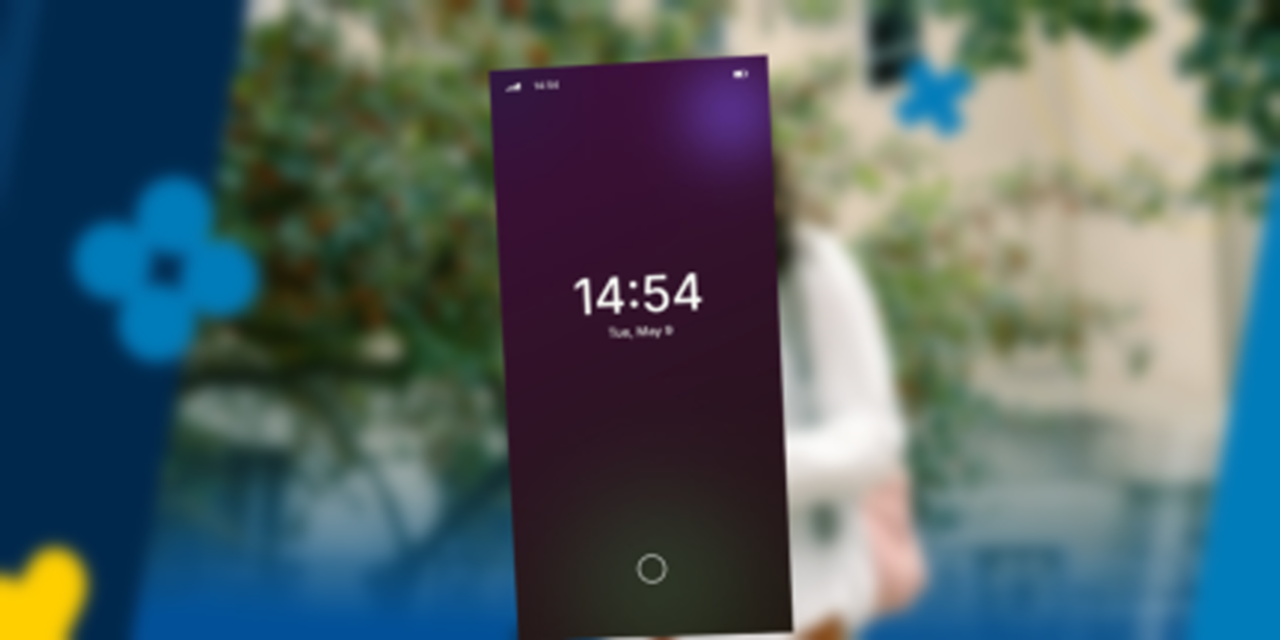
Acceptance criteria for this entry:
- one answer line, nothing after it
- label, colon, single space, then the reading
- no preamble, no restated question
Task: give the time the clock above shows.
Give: 14:54
